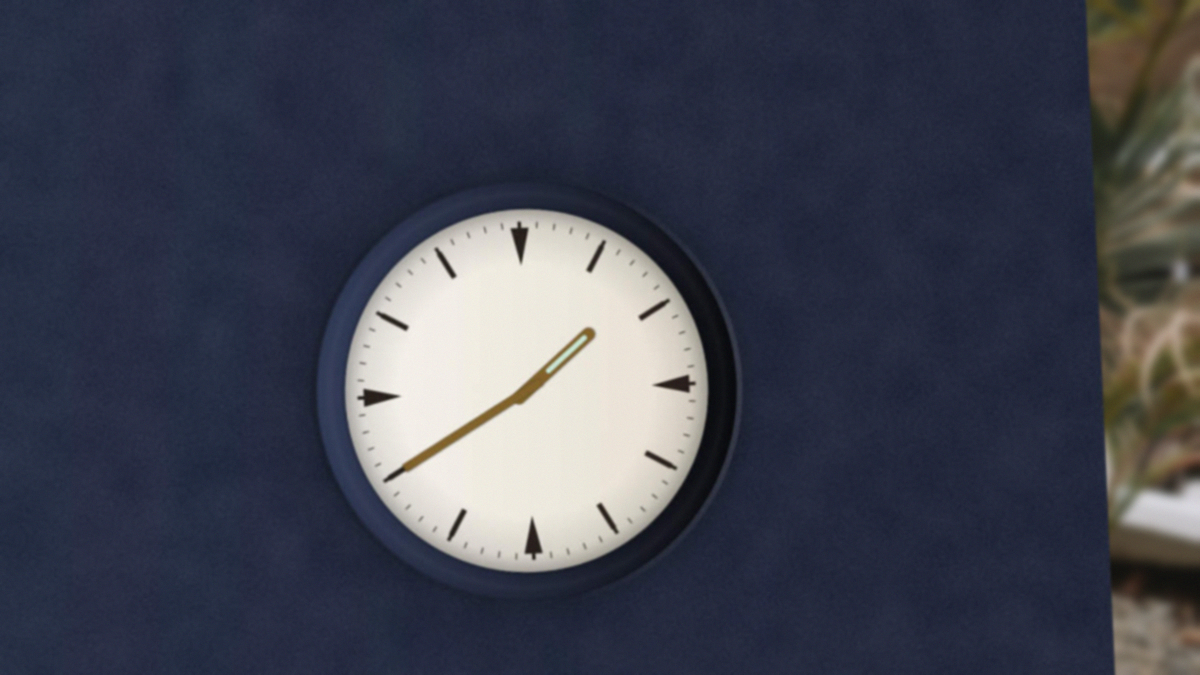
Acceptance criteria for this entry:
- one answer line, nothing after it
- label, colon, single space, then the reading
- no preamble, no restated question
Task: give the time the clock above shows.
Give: 1:40
